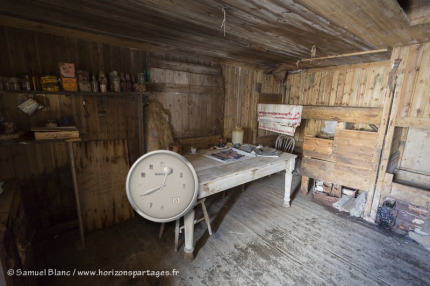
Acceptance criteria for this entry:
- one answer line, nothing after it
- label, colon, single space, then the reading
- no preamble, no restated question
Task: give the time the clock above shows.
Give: 12:41
